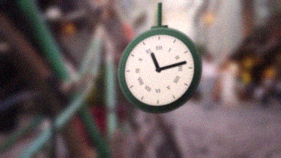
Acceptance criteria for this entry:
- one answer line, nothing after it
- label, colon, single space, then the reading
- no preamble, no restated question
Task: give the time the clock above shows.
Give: 11:13
